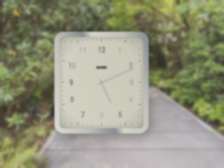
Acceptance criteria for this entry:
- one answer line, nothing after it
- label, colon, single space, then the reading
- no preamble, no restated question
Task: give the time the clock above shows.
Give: 5:11
